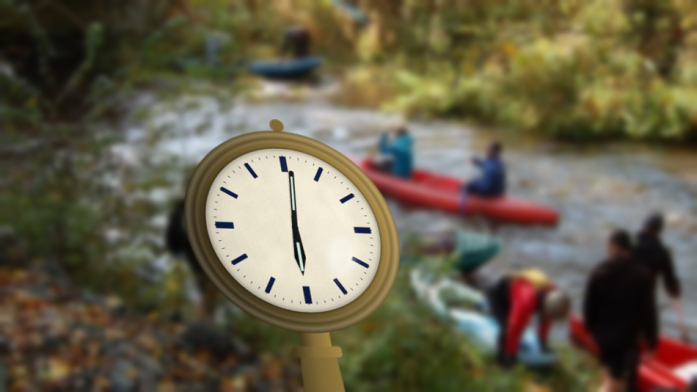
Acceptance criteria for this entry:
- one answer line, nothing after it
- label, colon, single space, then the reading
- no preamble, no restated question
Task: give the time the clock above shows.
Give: 6:01
